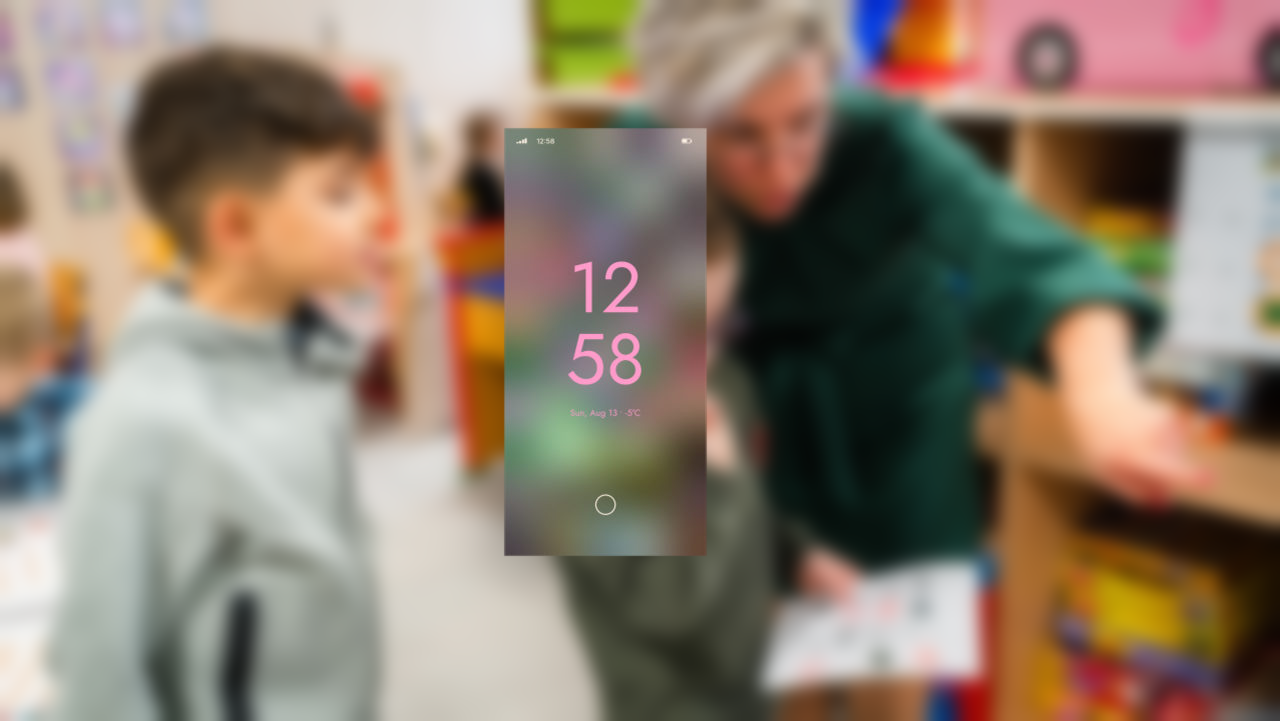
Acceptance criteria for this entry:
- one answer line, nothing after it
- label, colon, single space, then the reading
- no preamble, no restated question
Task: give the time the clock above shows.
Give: 12:58
